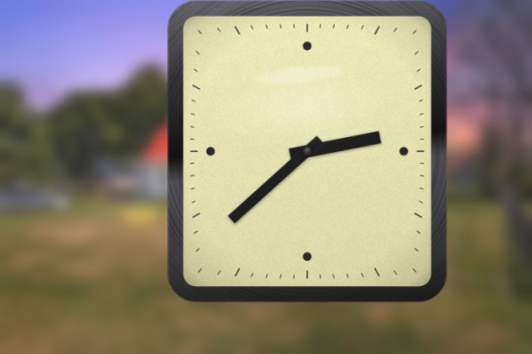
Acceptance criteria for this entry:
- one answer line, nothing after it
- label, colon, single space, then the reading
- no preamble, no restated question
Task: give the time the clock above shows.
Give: 2:38
